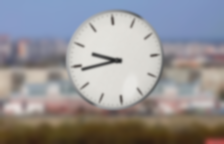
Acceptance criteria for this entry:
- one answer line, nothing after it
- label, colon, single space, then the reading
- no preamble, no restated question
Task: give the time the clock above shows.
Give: 9:44
